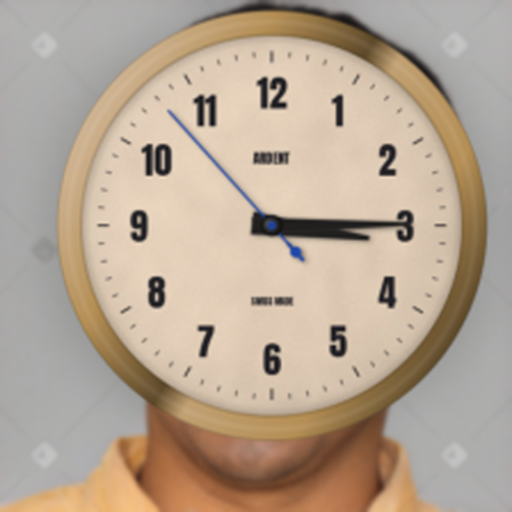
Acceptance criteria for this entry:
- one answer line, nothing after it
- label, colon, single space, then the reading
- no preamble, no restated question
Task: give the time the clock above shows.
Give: 3:14:53
